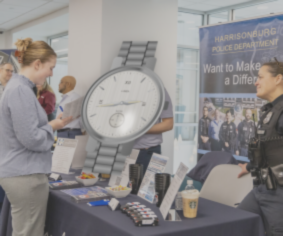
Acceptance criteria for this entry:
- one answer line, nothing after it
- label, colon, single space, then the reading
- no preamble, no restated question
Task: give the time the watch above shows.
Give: 2:43
